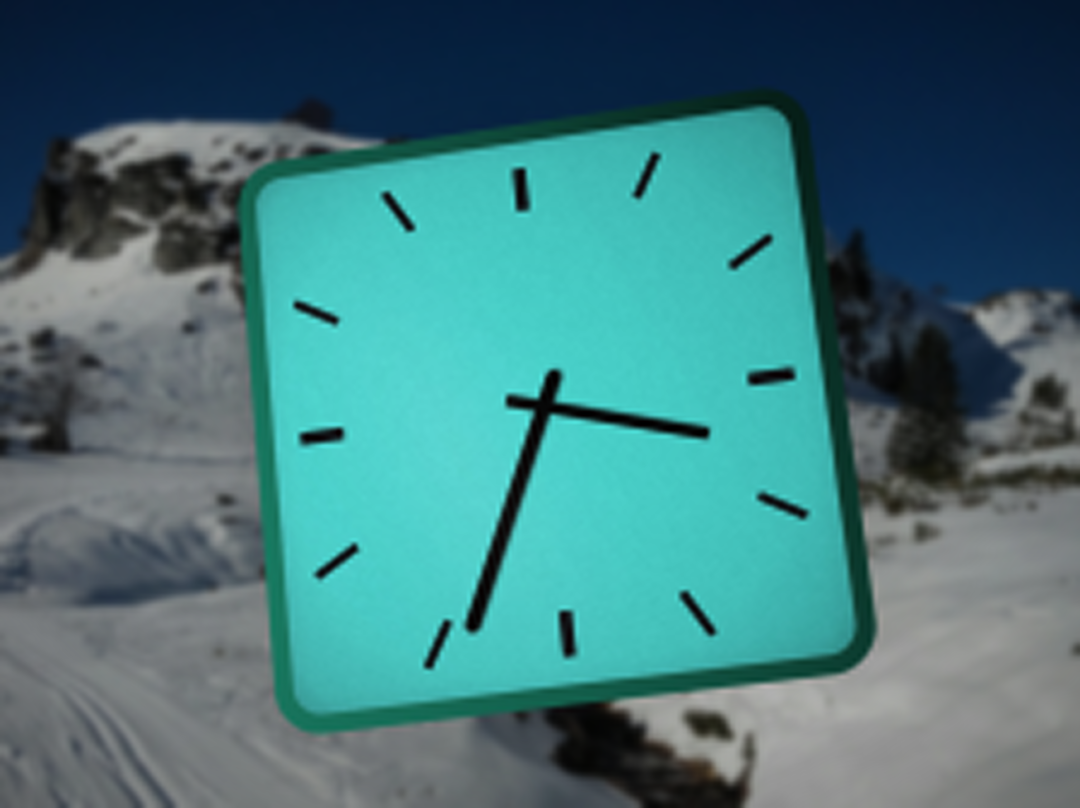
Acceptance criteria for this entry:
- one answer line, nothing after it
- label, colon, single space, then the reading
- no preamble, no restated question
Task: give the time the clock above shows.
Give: 3:34
